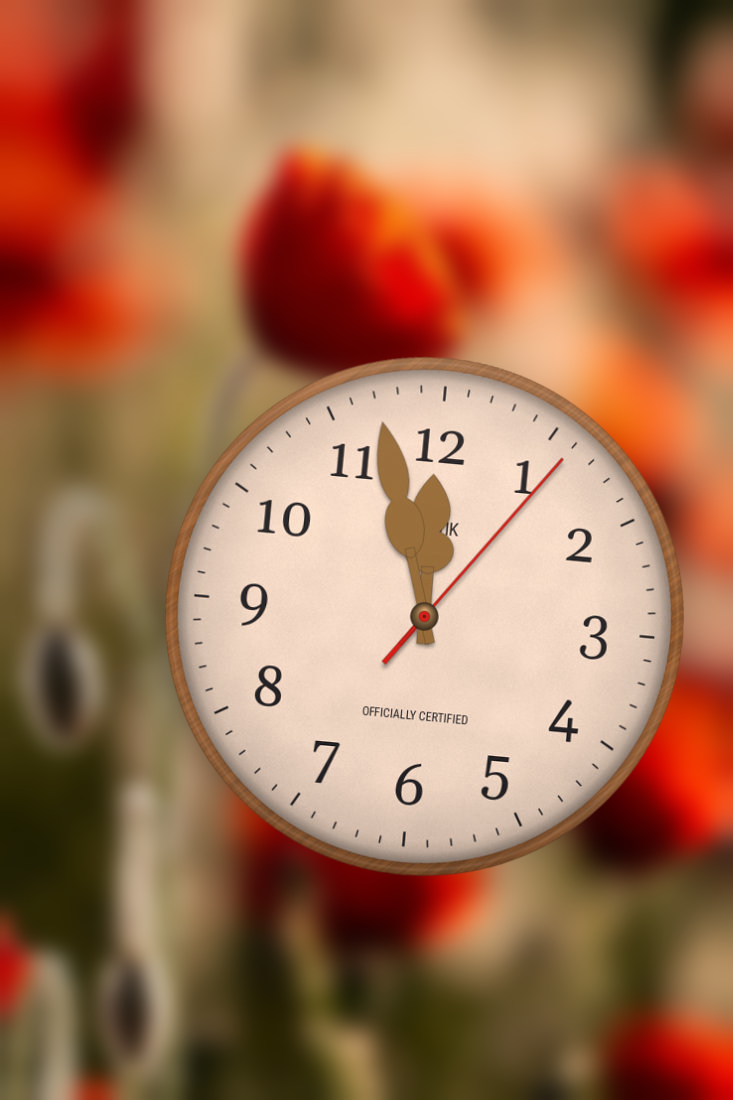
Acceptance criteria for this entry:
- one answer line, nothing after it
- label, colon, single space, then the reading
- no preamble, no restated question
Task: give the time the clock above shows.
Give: 11:57:06
